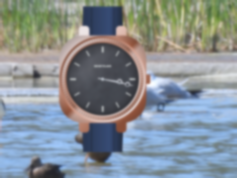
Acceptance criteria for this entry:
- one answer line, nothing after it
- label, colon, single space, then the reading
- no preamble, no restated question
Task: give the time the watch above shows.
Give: 3:17
